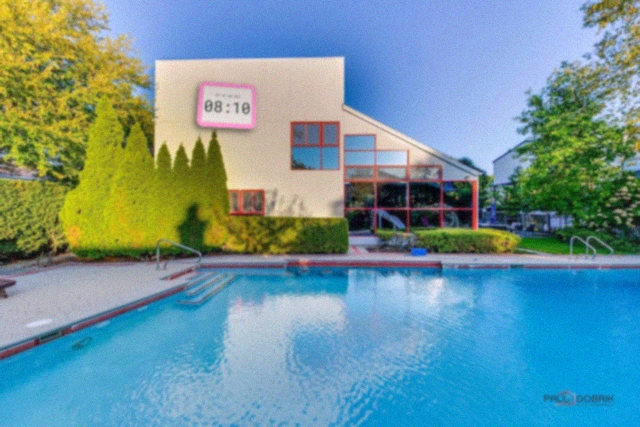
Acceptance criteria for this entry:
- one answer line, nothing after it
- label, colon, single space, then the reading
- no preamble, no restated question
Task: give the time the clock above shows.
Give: 8:10
